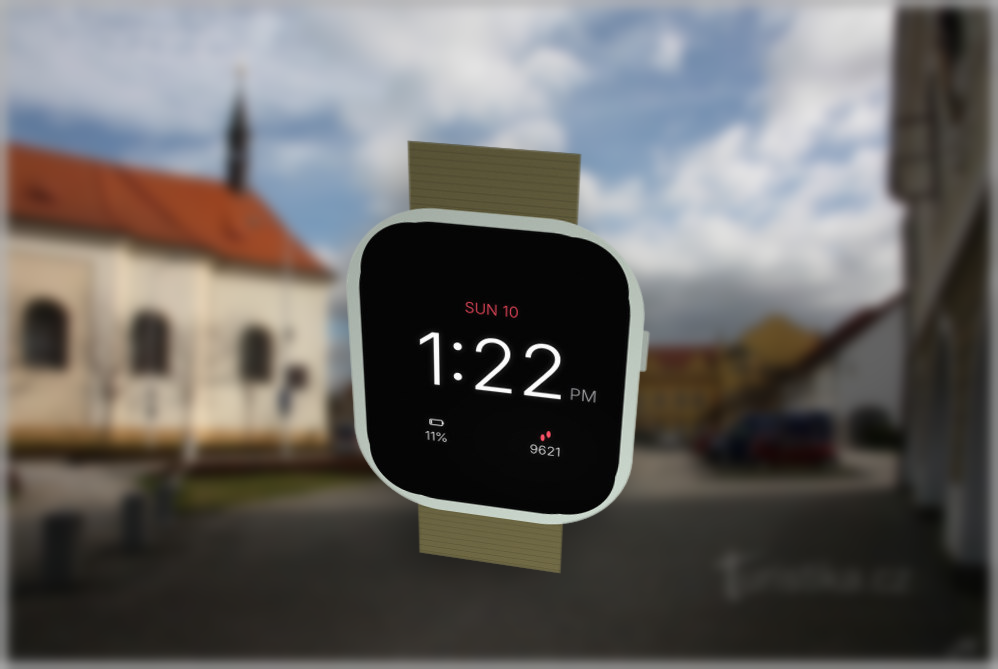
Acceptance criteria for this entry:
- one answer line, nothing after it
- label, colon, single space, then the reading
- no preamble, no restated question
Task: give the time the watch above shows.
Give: 1:22
